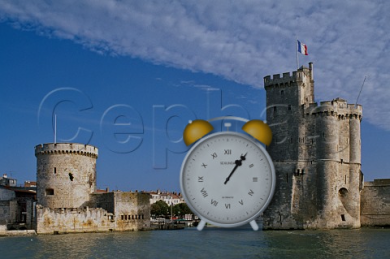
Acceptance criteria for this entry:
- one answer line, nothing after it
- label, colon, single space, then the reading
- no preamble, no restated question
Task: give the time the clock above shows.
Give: 1:06
